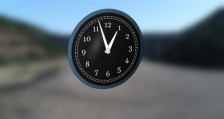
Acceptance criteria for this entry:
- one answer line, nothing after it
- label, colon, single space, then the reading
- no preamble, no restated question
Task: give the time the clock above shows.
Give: 12:57
